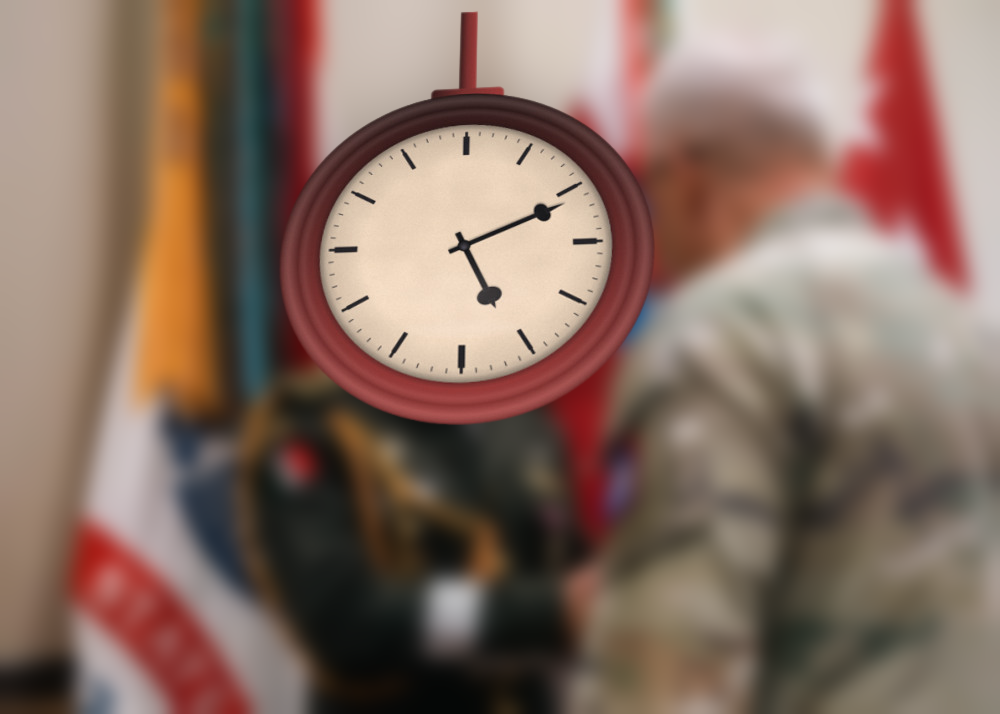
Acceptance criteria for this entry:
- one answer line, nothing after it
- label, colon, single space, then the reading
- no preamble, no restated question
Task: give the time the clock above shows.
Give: 5:11
